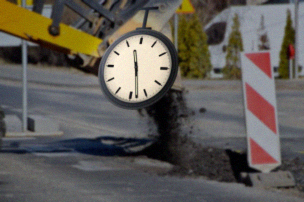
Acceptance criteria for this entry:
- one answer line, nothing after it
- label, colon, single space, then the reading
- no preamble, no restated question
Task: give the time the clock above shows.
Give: 11:28
